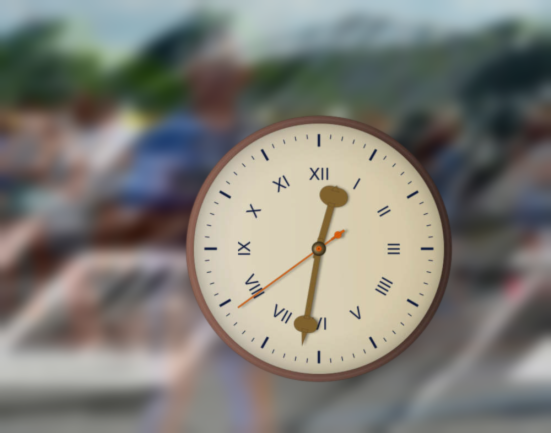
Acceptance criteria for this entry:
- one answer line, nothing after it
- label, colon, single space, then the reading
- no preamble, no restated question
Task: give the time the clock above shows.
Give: 12:31:39
